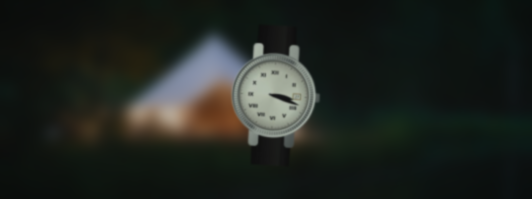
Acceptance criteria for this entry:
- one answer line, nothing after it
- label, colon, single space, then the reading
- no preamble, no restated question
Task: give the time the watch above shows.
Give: 3:18
